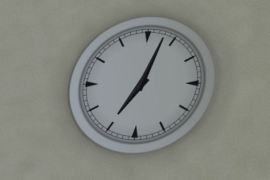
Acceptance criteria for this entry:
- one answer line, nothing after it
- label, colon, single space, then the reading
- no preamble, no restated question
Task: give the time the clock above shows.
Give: 7:03
